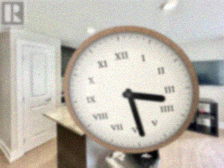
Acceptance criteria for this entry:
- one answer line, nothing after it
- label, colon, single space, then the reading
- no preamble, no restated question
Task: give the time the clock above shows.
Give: 3:29
